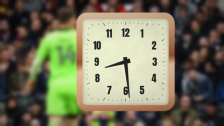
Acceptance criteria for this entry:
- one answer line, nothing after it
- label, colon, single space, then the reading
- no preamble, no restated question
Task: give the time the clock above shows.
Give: 8:29
